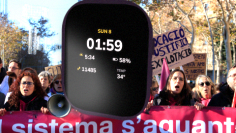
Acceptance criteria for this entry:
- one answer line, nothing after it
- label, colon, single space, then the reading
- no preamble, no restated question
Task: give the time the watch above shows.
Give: 1:59
